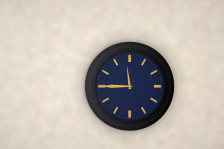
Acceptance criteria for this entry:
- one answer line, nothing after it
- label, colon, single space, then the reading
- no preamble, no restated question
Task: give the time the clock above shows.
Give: 11:45
